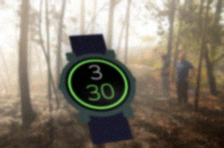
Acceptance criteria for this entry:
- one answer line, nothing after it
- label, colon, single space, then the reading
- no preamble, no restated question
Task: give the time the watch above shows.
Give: 3:30
